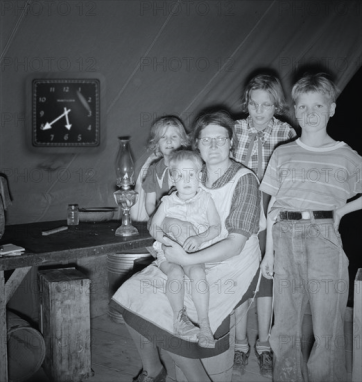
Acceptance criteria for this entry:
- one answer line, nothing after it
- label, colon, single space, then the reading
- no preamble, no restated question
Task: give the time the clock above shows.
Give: 5:39
